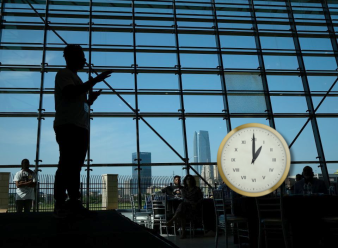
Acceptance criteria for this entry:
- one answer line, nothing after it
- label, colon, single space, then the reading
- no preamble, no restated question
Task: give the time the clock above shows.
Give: 1:00
